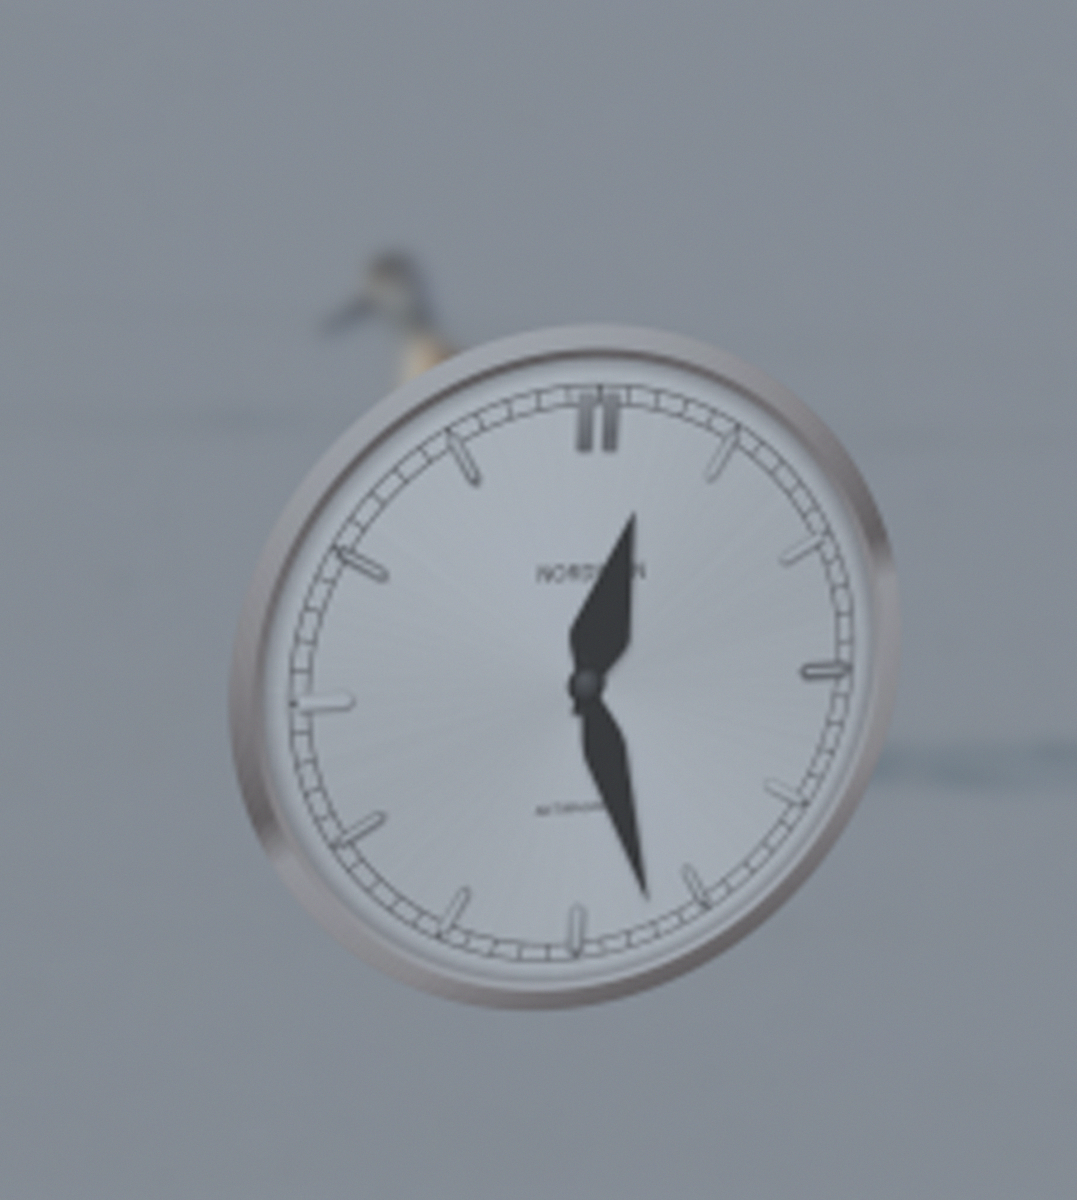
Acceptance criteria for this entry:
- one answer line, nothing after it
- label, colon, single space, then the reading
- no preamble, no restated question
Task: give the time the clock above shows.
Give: 12:27
